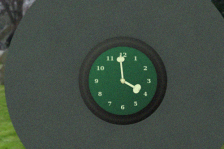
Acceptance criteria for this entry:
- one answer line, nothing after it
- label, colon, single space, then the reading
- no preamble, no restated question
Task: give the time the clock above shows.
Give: 3:59
